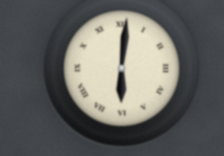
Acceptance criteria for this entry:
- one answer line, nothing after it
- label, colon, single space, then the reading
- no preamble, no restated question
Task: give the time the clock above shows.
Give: 6:01
